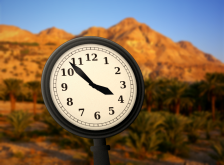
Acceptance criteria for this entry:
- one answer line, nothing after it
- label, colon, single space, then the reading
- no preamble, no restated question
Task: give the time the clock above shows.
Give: 3:53
